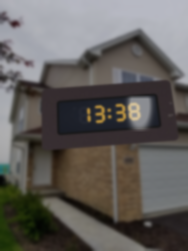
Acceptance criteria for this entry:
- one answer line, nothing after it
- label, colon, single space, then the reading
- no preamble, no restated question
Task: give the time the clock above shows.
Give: 13:38
